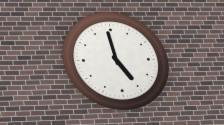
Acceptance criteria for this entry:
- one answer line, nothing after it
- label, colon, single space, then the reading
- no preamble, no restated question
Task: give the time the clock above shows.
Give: 4:59
